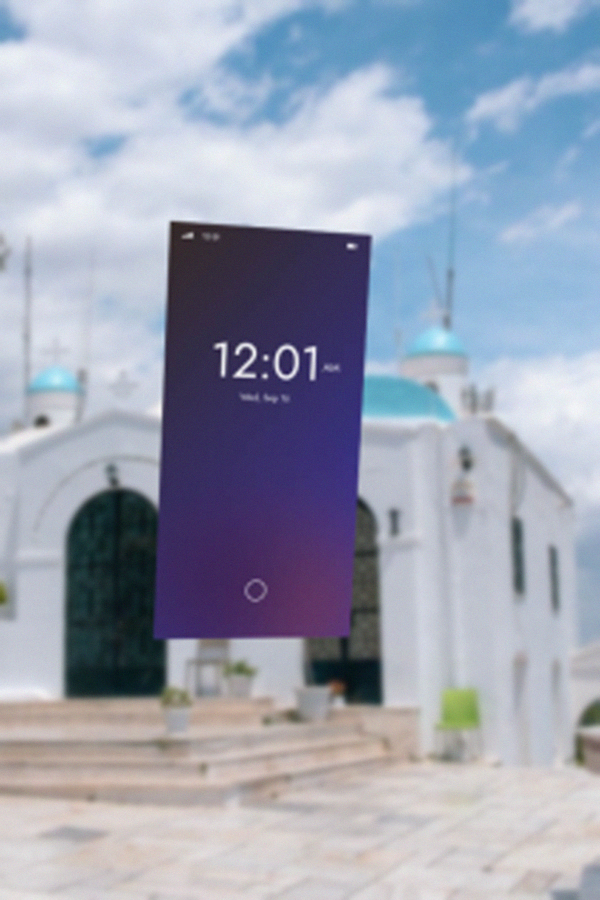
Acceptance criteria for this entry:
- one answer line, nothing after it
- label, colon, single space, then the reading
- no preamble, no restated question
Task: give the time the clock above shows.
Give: 12:01
